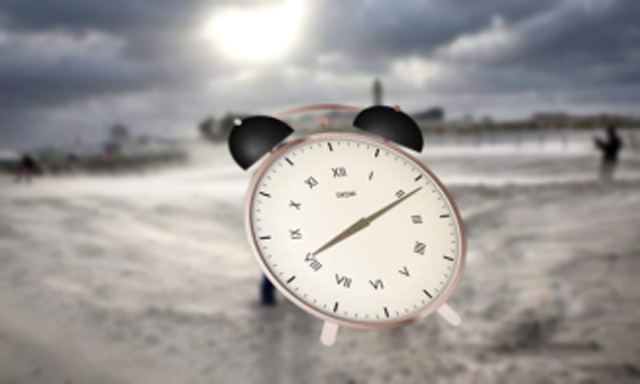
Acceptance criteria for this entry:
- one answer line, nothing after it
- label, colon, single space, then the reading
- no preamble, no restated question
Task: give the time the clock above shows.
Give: 8:11
